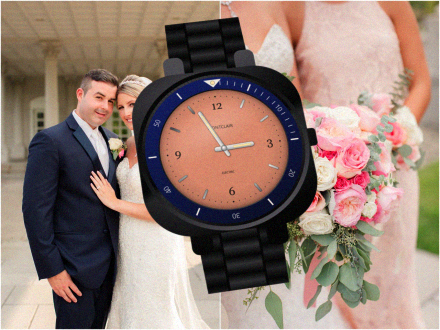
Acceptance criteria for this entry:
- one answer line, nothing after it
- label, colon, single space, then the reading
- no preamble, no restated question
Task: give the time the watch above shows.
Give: 2:56
